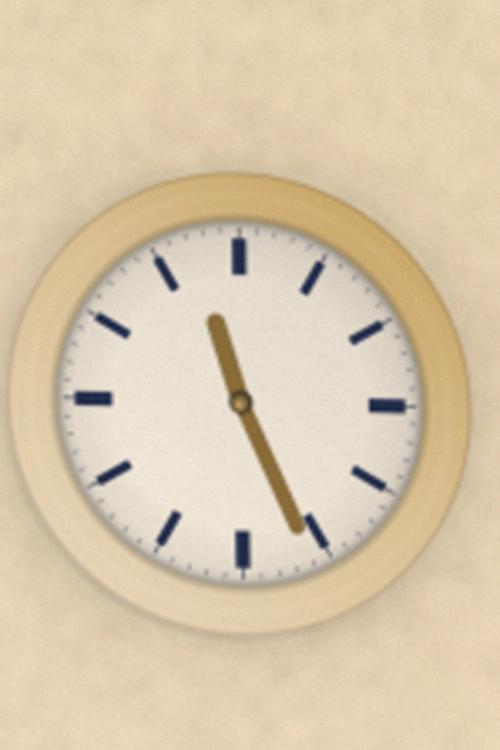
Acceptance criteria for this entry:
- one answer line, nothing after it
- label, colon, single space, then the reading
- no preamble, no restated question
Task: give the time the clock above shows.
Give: 11:26
